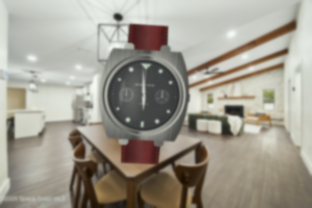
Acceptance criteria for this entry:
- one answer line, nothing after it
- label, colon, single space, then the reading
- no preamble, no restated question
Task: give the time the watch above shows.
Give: 5:59
